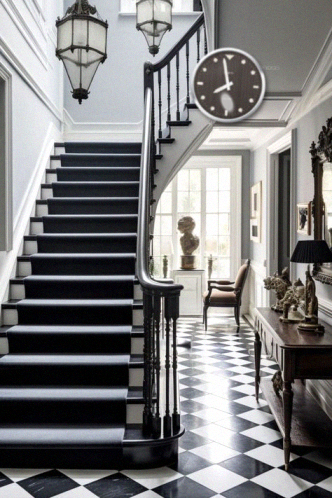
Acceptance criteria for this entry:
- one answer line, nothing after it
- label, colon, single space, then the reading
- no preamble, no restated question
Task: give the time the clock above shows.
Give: 7:58
